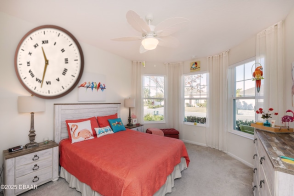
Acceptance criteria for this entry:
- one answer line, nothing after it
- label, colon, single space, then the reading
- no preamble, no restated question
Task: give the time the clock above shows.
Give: 11:33
